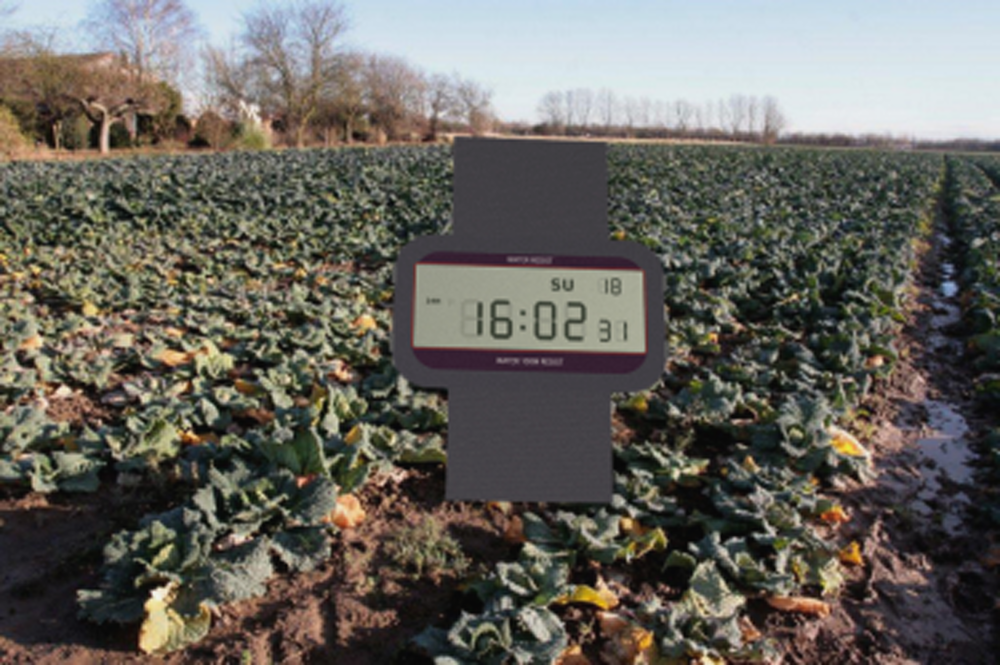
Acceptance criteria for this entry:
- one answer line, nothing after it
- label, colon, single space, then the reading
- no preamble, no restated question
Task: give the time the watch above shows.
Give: 16:02:31
